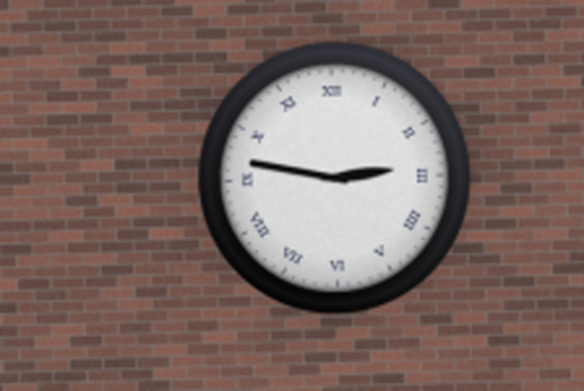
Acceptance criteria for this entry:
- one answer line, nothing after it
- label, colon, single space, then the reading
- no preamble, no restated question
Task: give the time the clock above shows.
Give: 2:47
